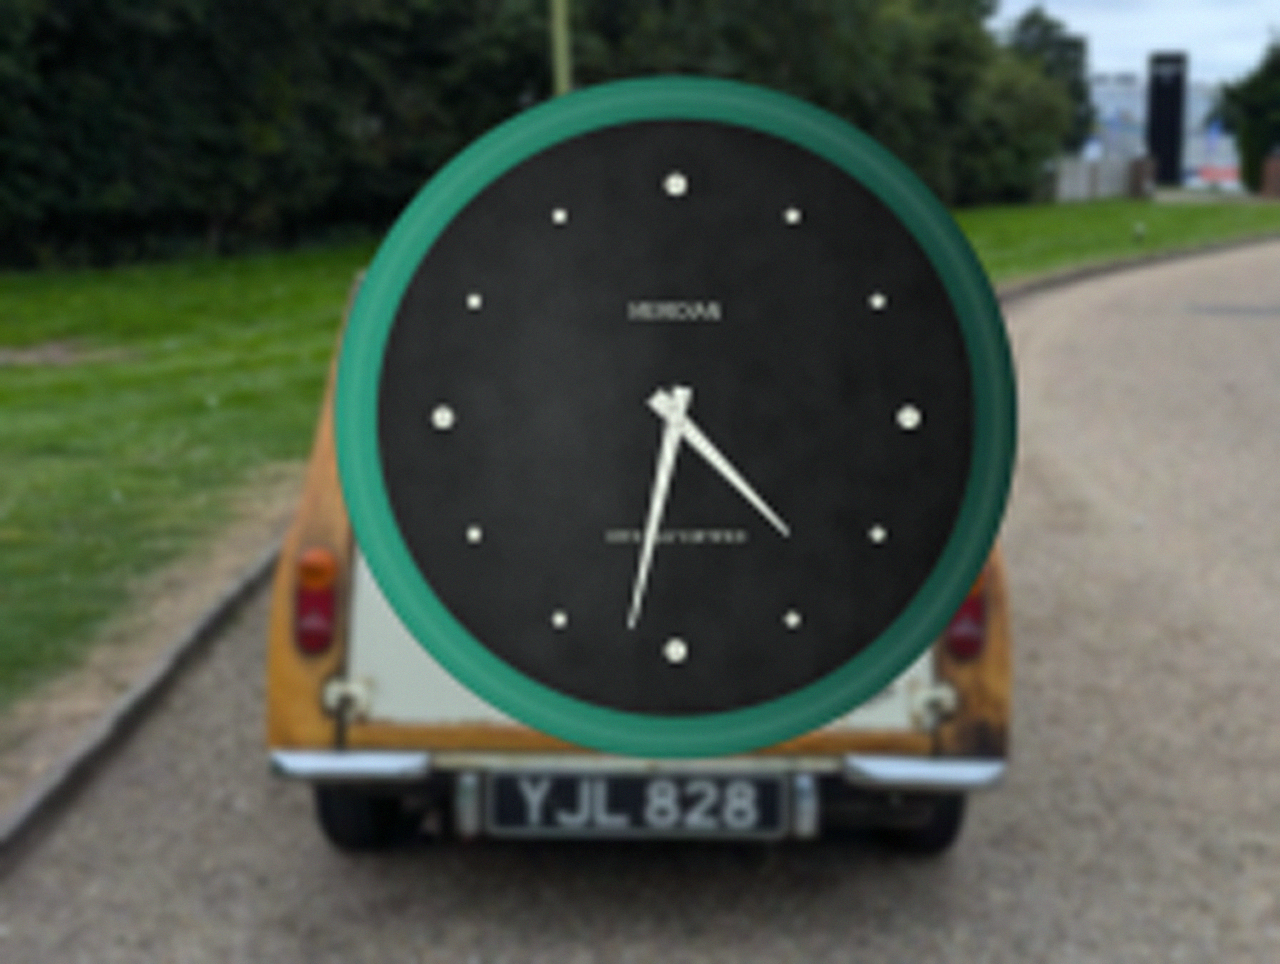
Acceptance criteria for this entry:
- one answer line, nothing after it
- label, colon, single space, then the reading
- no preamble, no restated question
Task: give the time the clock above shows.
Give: 4:32
